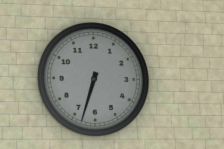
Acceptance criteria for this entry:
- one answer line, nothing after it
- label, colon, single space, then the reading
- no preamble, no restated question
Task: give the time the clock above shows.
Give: 6:33
